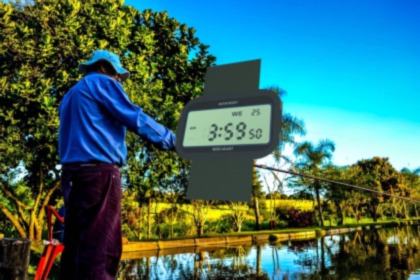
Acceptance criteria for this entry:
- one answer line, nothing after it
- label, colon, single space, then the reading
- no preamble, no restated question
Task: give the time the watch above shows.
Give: 3:59:50
